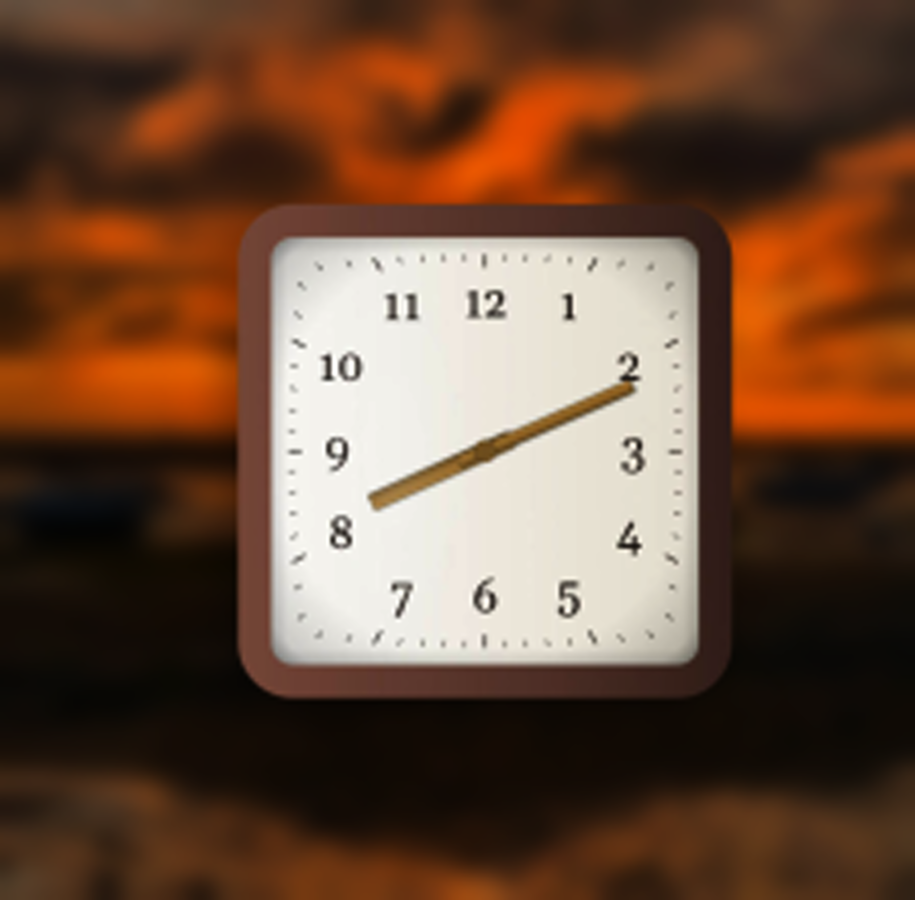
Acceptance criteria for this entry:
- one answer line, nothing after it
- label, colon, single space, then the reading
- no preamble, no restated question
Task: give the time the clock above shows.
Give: 8:11
